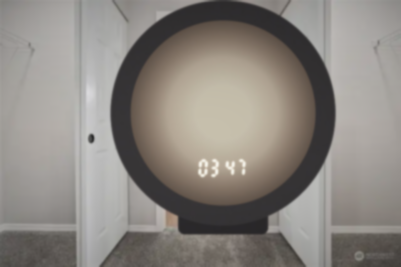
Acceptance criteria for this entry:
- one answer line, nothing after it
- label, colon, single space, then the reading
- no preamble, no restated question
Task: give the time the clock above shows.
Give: 3:47
